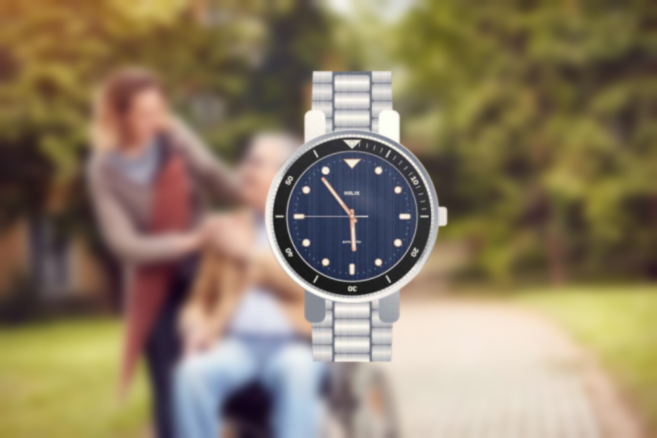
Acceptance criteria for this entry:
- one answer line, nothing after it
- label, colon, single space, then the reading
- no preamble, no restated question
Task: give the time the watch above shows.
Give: 5:53:45
